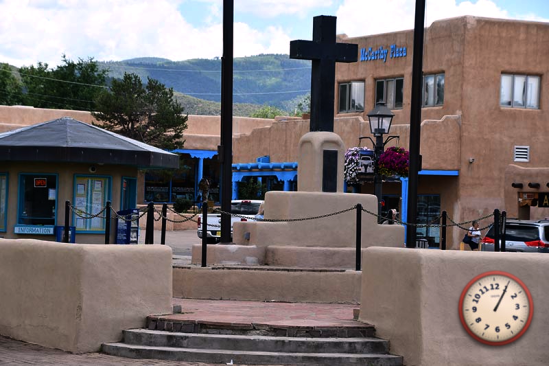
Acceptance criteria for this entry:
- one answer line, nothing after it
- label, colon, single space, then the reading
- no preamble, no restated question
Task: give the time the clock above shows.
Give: 1:05
